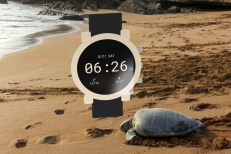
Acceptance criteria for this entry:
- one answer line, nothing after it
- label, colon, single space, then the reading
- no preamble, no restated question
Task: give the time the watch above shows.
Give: 6:26
